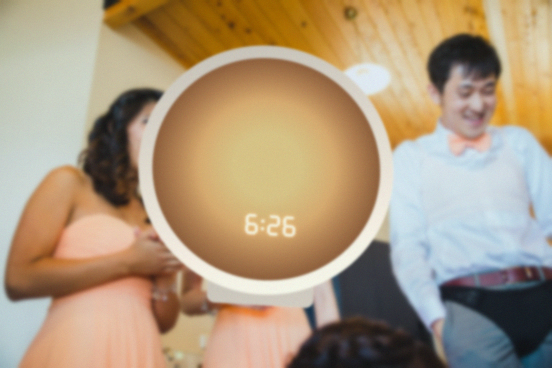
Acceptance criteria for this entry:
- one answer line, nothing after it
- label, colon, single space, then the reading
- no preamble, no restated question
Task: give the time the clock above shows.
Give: 6:26
